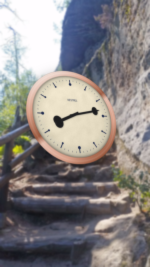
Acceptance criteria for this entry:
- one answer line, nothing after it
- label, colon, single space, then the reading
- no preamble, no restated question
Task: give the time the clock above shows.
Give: 8:13
